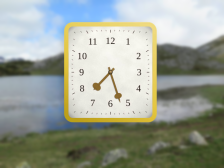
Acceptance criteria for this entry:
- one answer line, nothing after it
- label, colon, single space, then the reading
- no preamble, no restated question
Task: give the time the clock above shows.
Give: 7:27
